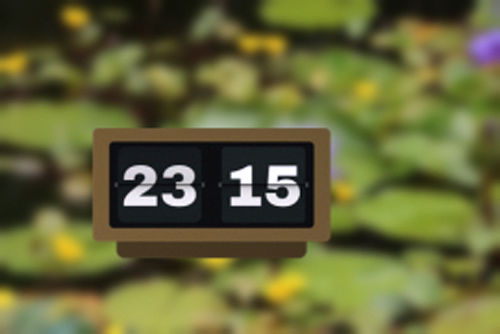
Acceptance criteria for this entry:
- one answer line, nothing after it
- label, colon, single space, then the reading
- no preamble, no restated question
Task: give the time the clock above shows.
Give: 23:15
